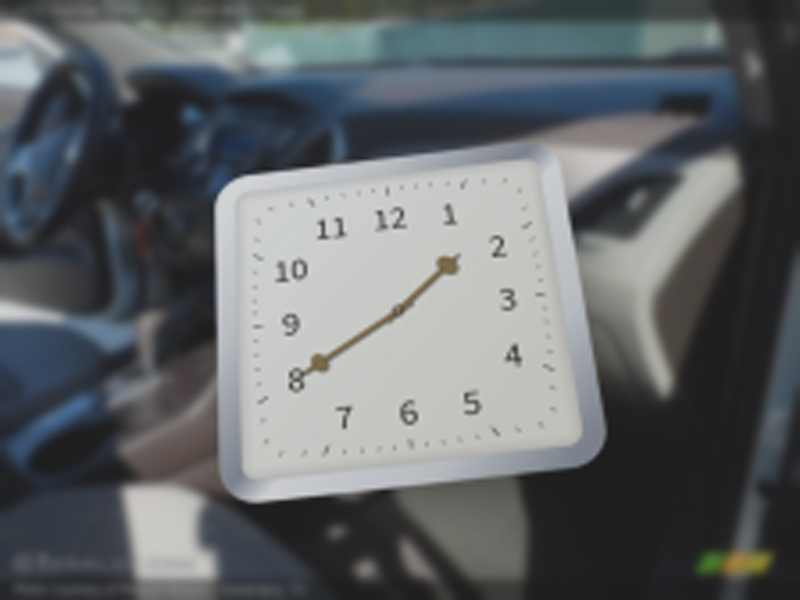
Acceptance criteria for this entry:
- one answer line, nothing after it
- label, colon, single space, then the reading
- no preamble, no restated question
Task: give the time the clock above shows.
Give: 1:40
